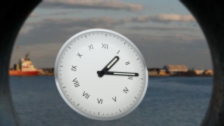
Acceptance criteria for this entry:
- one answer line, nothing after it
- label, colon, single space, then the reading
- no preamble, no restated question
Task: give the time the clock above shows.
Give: 1:14
